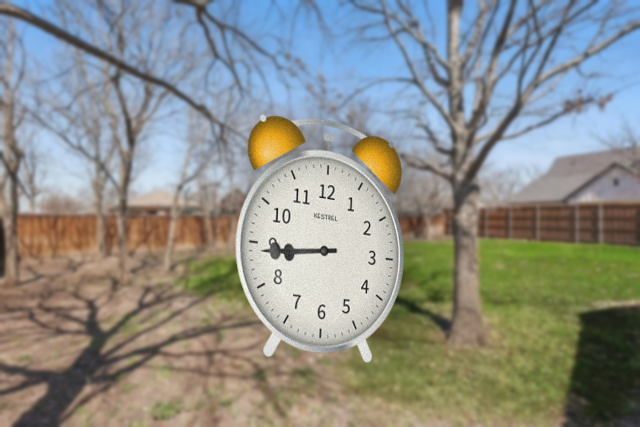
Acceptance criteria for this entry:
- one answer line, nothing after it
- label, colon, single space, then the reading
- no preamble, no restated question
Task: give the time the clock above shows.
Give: 8:44
